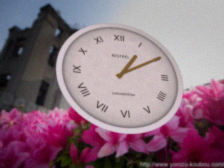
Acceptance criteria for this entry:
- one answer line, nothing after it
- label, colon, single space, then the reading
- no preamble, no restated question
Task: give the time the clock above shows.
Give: 1:10
